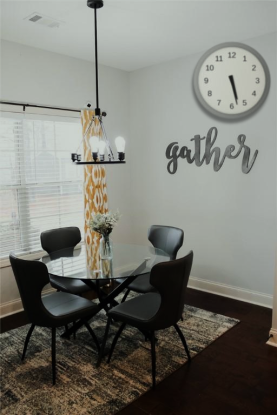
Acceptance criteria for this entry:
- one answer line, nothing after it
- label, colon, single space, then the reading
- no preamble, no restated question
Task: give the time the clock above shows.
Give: 5:28
